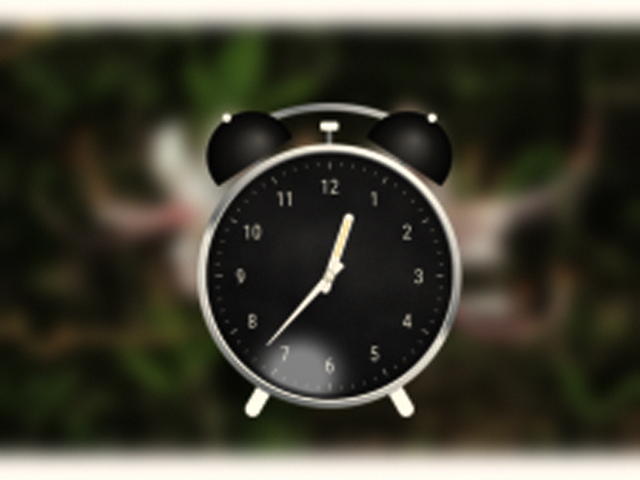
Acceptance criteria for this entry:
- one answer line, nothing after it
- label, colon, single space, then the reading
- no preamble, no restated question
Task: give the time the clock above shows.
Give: 12:37
